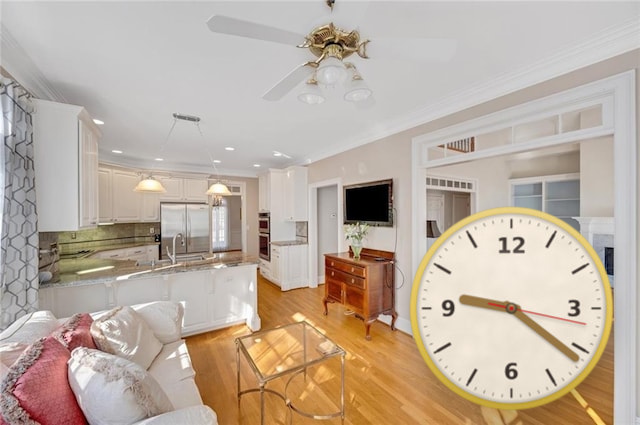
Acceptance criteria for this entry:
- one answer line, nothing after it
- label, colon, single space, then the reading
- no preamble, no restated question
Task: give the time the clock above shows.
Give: 9:21:17
